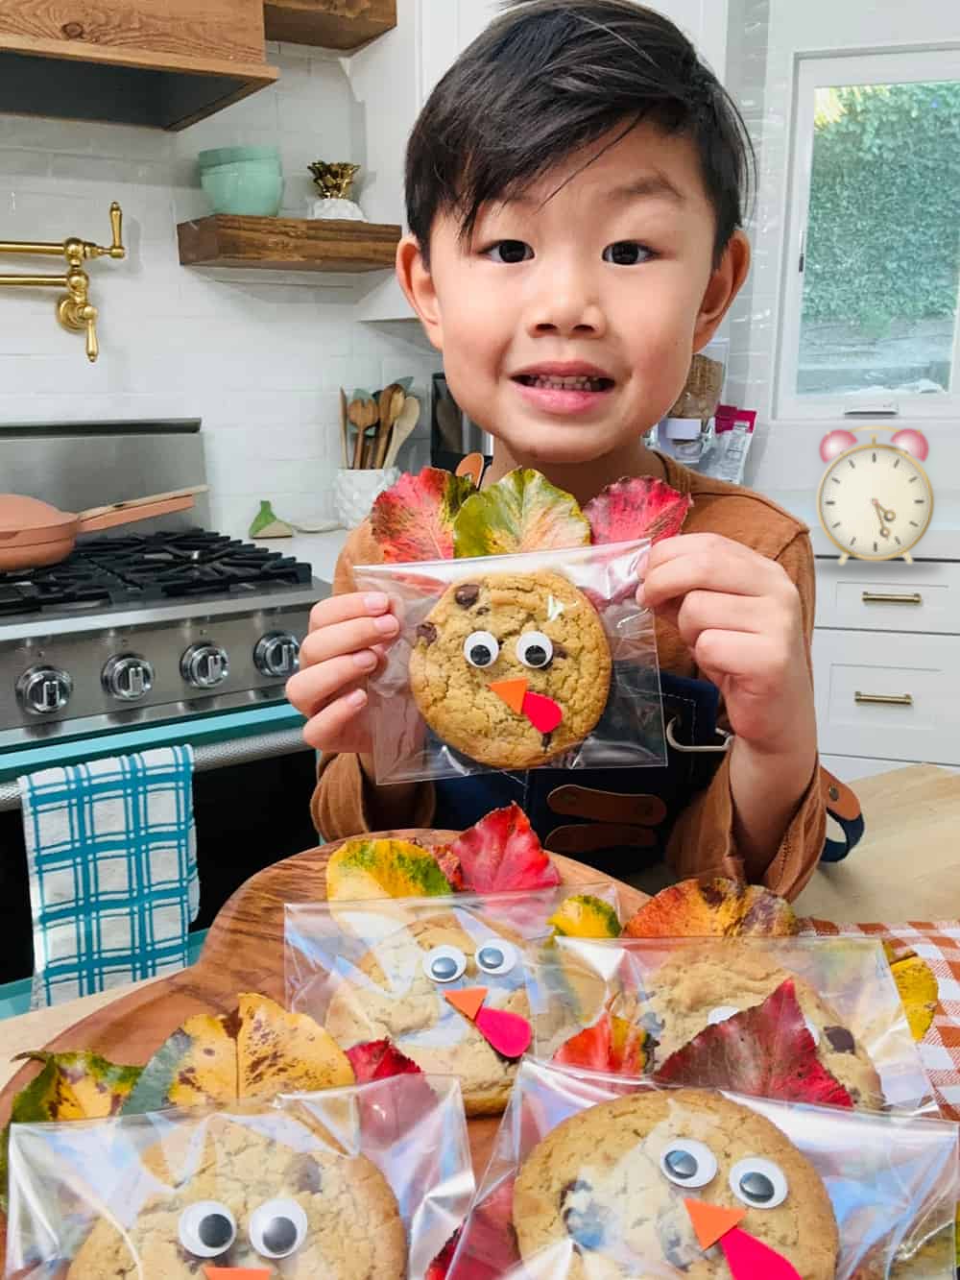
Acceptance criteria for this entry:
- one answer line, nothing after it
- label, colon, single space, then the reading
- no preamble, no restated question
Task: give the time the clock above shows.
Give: 4:27
